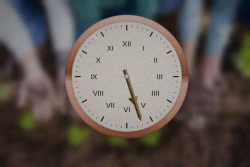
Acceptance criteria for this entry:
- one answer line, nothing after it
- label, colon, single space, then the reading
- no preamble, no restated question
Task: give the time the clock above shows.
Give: 5:27
